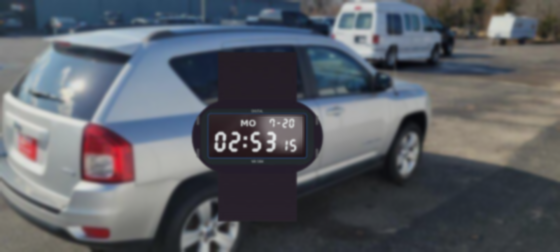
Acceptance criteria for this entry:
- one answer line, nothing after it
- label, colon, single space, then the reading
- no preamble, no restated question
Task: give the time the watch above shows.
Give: 2:53:15
